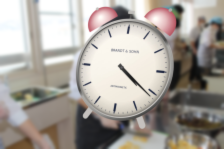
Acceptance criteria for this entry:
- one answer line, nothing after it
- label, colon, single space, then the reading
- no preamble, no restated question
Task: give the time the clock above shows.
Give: 4:21
